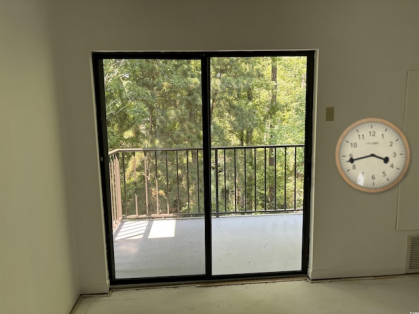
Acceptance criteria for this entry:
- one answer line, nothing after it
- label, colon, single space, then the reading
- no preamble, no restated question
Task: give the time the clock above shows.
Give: 3:43
